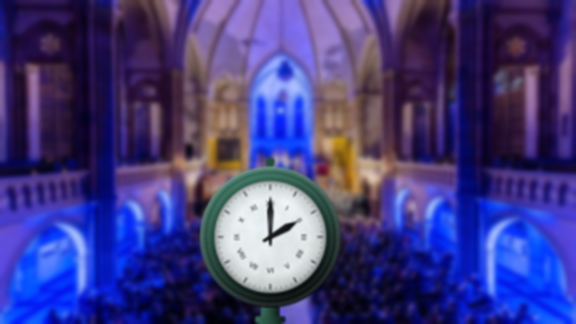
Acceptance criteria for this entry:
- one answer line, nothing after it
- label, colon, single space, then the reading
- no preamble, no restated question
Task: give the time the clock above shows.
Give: 2:00
